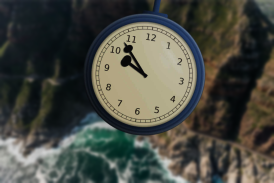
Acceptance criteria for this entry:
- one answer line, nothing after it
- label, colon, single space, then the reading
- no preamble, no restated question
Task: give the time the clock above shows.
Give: 9:53
